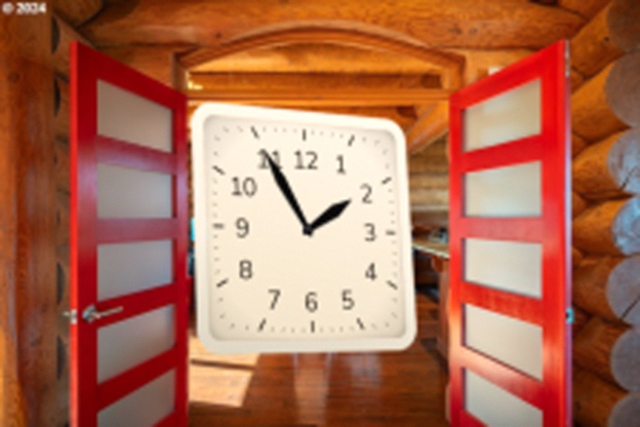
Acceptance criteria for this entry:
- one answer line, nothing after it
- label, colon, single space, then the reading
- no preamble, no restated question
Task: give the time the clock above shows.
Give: 1:55
